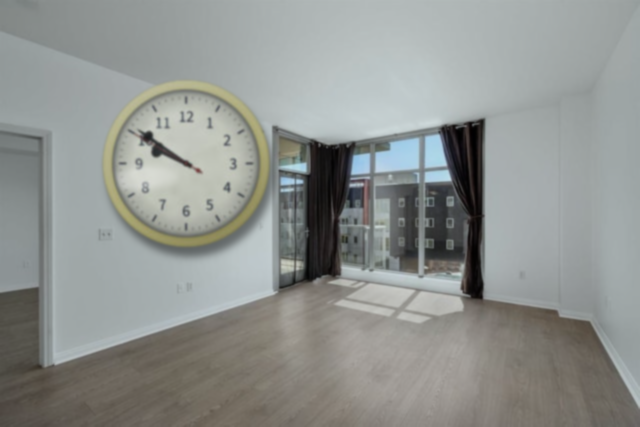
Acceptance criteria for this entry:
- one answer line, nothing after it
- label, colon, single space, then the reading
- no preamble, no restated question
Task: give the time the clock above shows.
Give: 9:50:50
